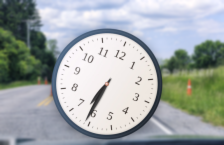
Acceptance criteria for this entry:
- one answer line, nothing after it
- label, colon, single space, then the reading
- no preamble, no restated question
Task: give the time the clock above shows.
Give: 6:31
